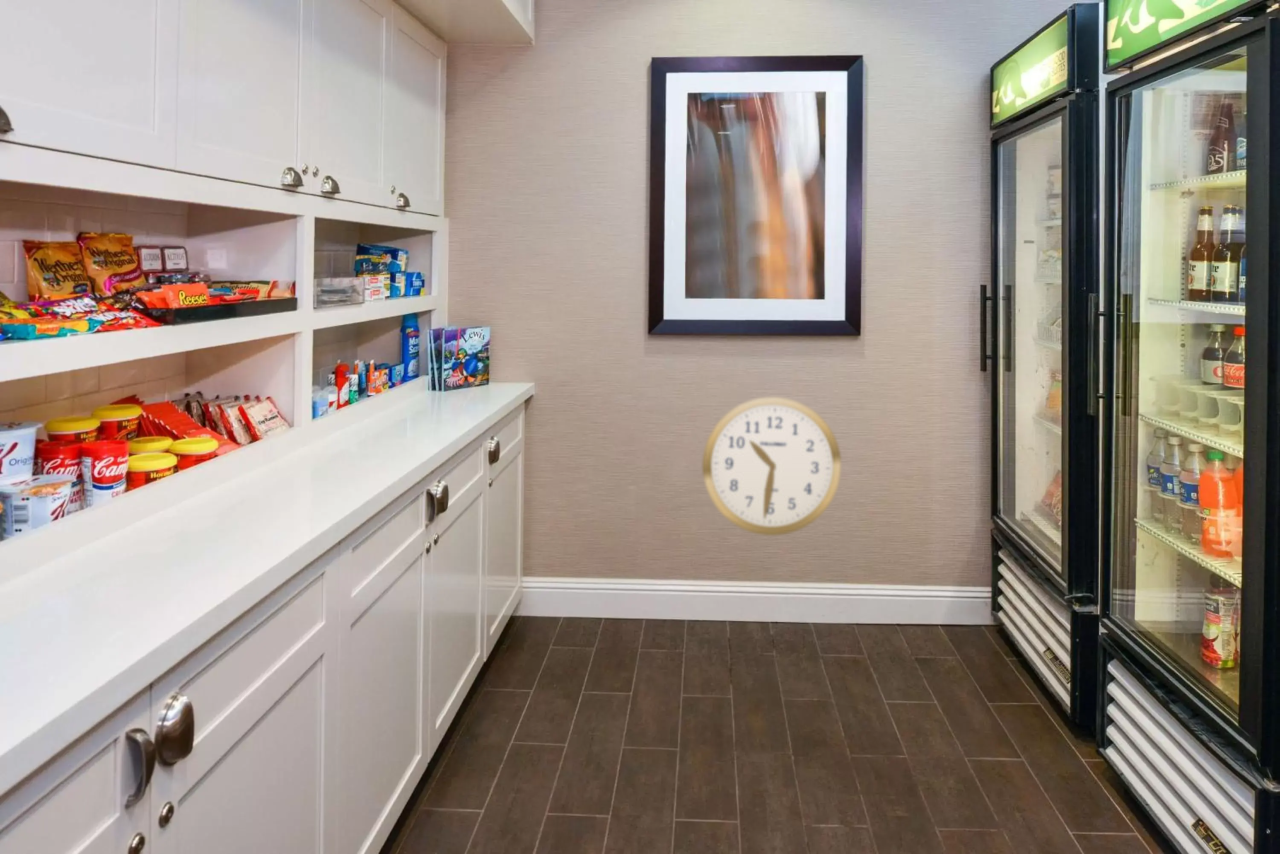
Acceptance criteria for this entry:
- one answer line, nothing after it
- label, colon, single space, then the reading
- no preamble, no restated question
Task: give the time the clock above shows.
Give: 10:31
